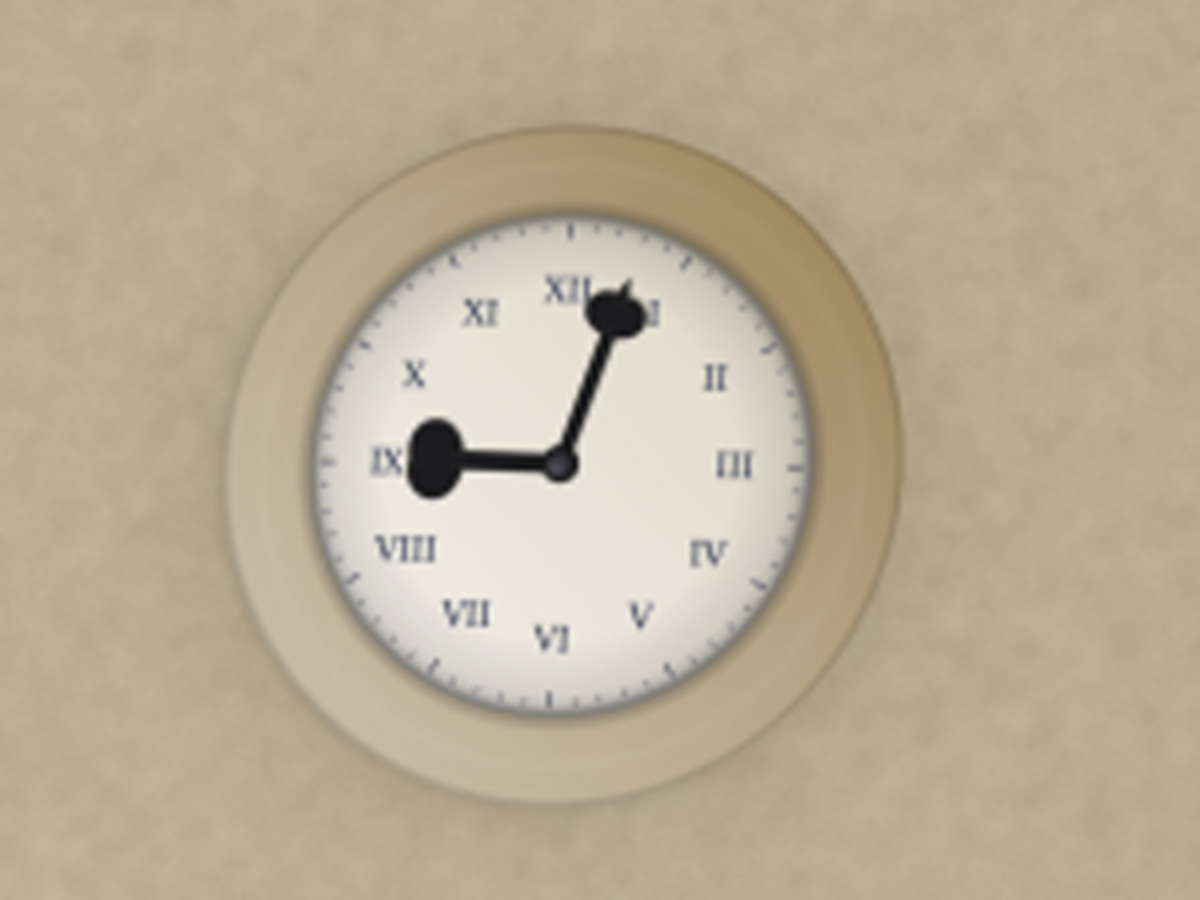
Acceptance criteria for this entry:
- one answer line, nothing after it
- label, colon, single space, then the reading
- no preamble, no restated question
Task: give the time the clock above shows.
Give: 9:03
